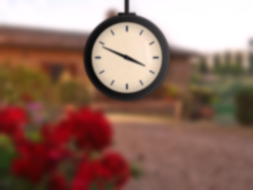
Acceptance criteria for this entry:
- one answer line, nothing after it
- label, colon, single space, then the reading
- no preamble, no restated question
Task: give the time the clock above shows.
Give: 3:49
